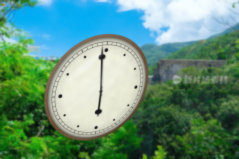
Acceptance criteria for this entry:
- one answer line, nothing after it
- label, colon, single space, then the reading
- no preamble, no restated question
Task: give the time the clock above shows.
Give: 5:59
